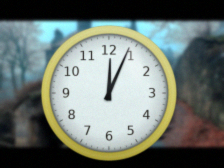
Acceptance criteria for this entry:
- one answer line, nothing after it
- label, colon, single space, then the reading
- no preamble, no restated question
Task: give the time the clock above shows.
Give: 12:04
